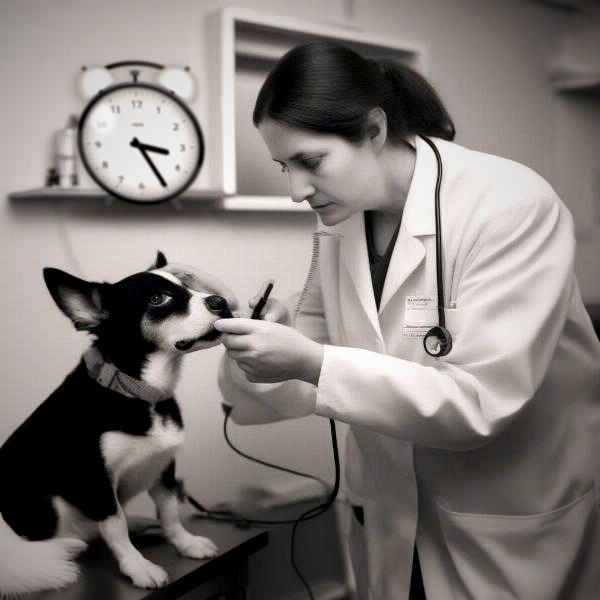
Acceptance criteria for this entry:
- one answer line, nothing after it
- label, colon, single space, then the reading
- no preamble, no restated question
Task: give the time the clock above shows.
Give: 3:25
